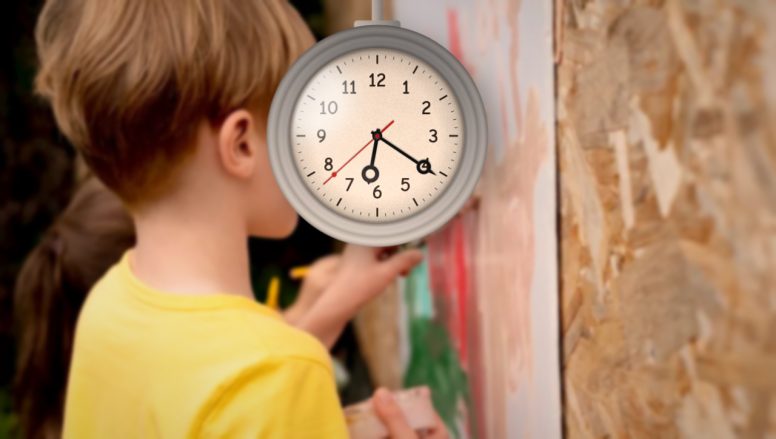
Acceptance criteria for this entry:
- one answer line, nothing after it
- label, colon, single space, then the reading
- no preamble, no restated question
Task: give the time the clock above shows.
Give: 6:20:38
